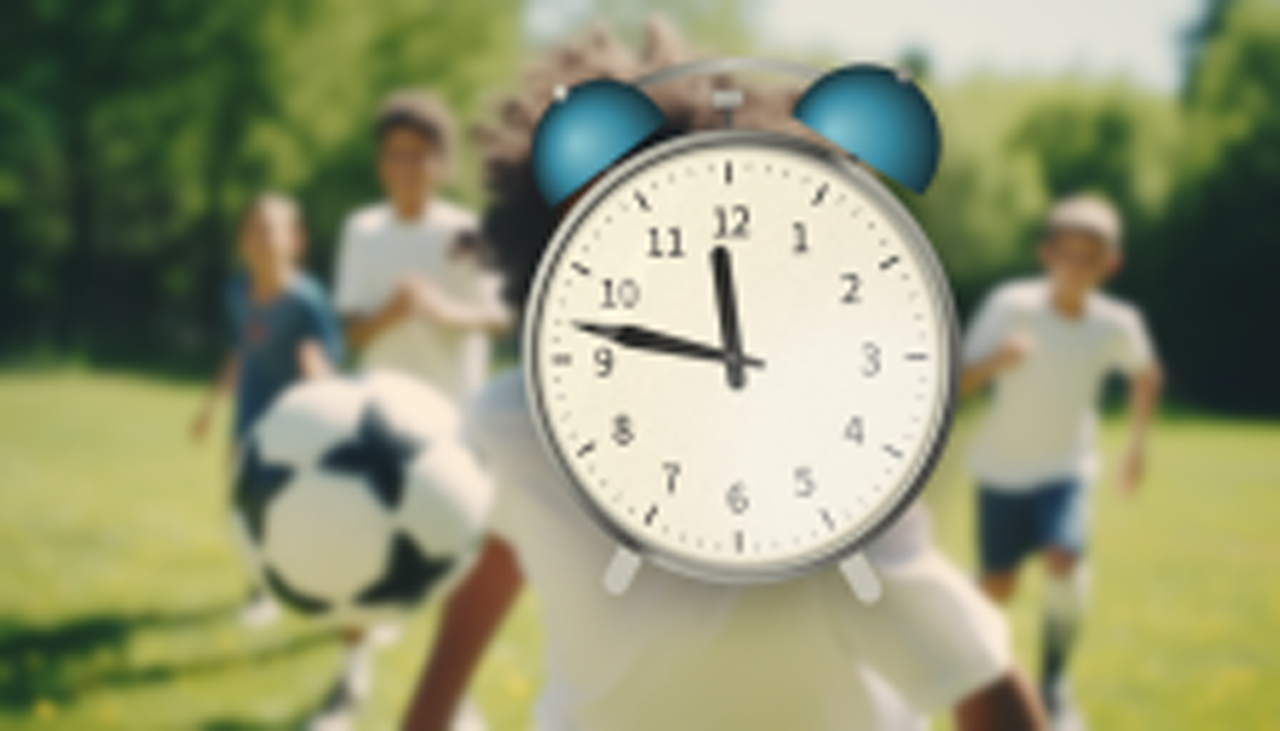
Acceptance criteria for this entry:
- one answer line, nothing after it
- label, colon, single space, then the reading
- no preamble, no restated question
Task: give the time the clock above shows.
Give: 11:47
